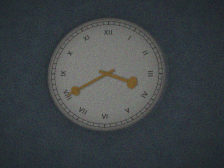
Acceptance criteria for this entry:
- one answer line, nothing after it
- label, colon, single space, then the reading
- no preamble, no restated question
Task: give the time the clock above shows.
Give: 3:40
